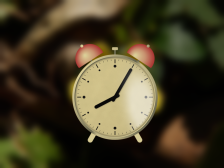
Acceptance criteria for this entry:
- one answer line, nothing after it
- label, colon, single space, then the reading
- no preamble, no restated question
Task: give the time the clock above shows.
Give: 8:05
